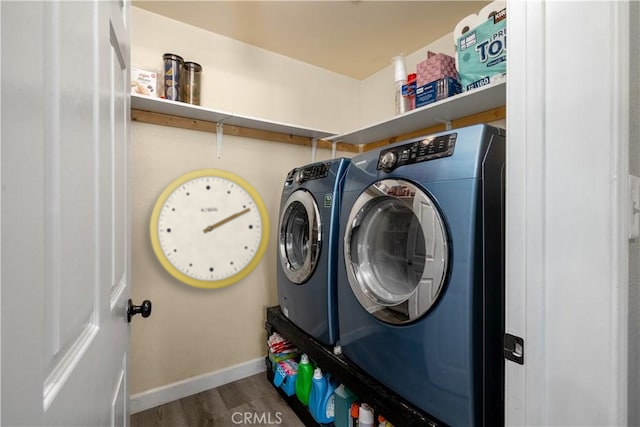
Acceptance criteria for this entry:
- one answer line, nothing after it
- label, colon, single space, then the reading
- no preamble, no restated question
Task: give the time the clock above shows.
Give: 2:11
